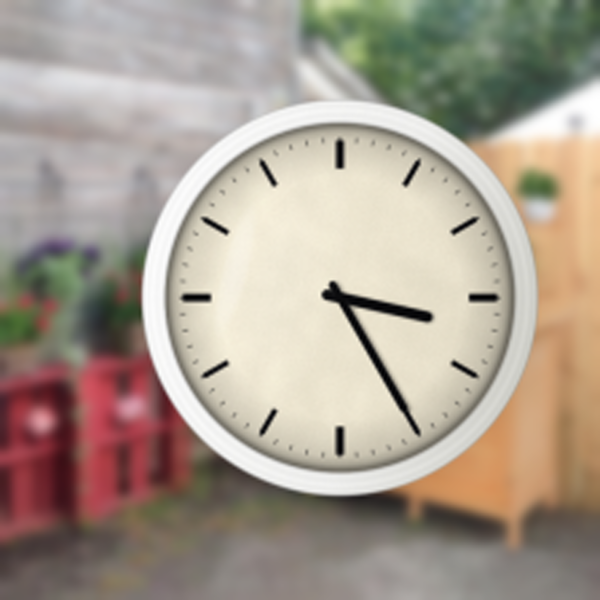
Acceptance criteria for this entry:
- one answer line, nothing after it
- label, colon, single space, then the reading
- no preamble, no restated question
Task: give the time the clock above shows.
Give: 3:25
